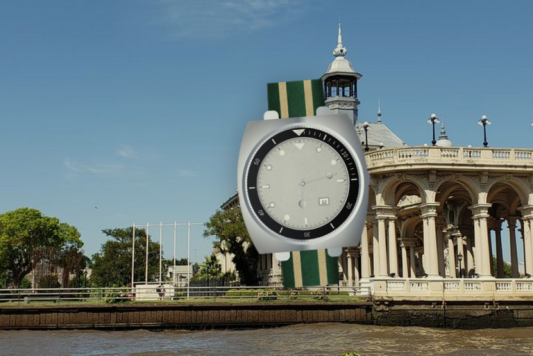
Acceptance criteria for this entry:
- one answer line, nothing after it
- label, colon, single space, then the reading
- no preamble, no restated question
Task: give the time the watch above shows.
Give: 6:13
